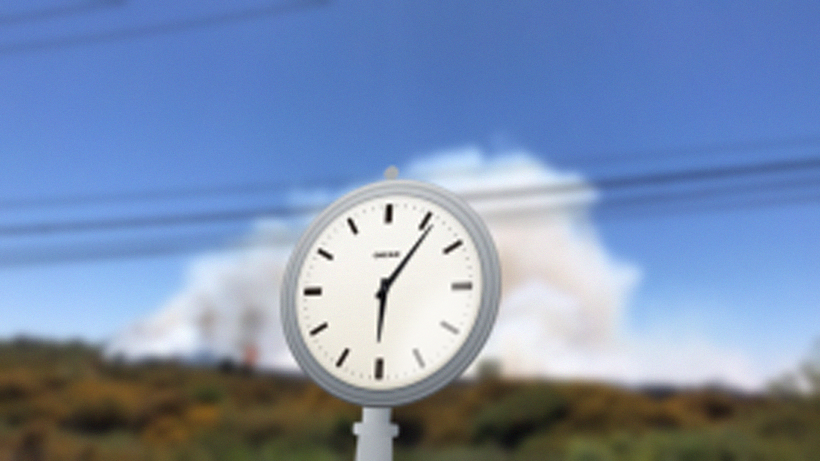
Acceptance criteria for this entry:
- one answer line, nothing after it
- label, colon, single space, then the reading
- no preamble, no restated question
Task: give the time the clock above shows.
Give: 6:06
